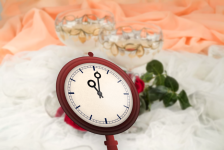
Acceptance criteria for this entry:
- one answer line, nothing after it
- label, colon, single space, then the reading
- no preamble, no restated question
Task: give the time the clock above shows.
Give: 11:01
